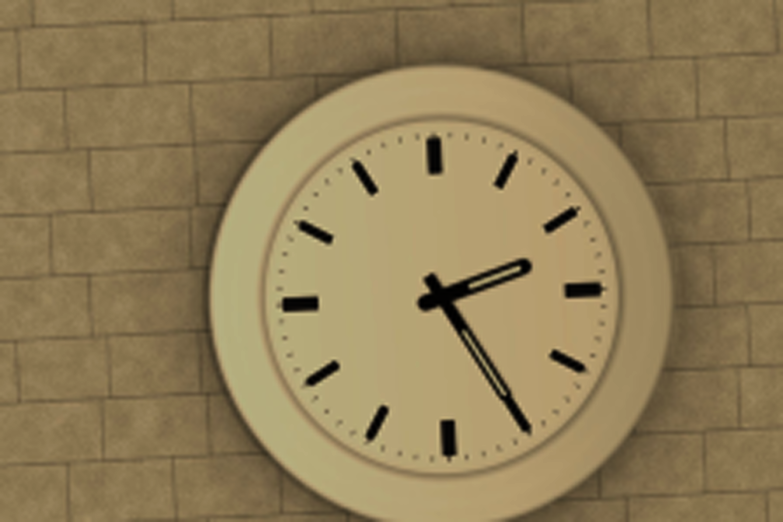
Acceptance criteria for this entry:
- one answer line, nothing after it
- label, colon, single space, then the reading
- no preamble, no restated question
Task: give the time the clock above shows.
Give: 2:25
